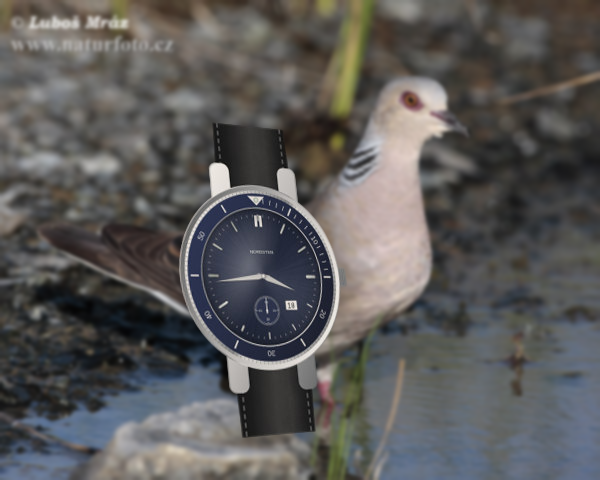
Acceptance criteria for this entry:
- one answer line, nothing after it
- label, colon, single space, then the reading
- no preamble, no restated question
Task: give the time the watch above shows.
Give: 3:44
